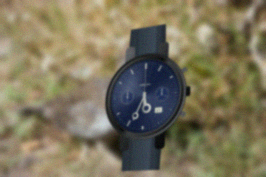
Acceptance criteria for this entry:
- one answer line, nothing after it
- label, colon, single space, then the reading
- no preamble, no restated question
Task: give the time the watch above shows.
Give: 5:34
